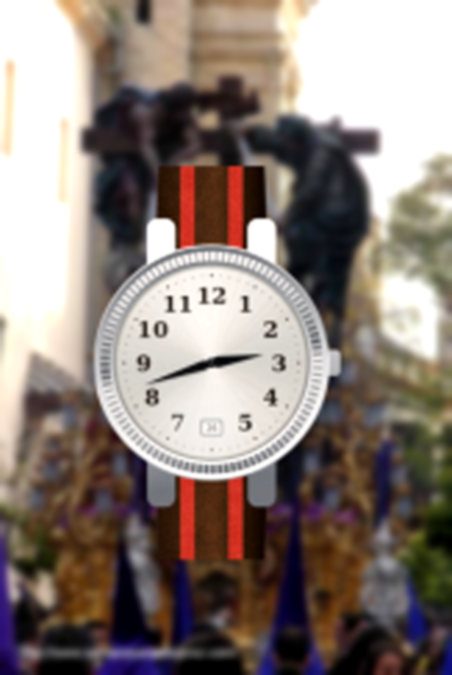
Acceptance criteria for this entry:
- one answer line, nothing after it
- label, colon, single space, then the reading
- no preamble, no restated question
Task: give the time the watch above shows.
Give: 2:42
